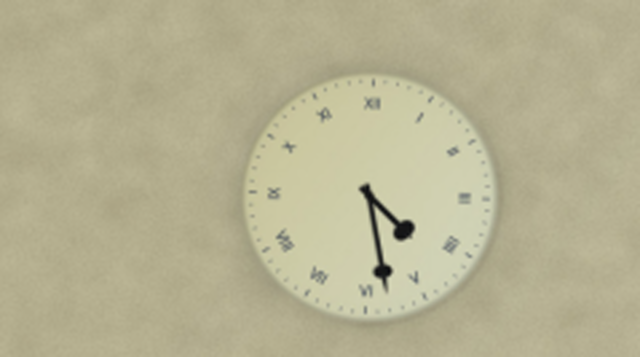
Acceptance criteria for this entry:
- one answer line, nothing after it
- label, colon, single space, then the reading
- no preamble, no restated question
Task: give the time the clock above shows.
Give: 4:28
